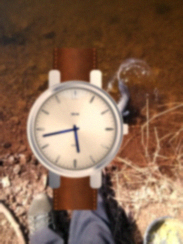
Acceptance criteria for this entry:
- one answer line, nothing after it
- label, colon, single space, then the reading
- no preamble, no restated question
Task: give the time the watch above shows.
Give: 5:43
